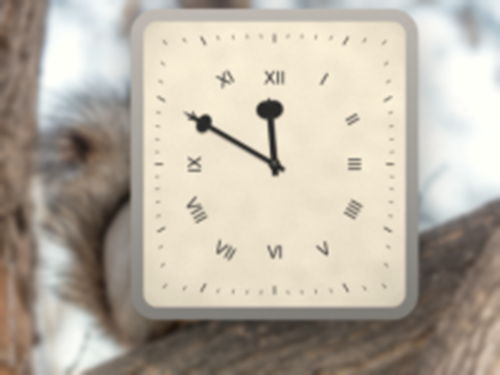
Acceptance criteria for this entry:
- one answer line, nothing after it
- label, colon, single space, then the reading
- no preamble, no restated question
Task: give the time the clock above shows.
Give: 11:50
